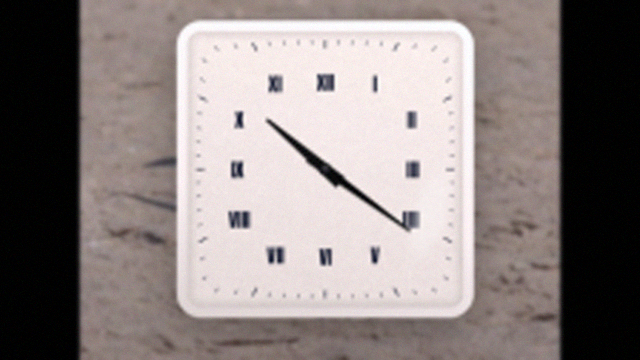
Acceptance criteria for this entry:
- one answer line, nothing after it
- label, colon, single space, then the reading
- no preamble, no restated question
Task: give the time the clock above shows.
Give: 10:21
